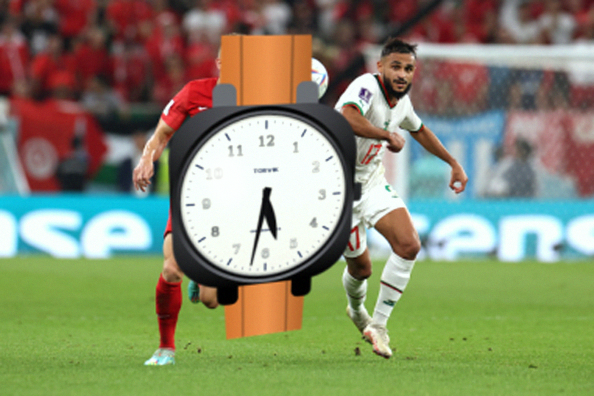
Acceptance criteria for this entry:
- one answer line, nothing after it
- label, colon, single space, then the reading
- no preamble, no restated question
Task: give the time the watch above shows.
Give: 5:32
